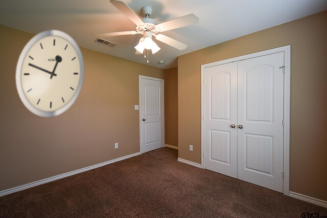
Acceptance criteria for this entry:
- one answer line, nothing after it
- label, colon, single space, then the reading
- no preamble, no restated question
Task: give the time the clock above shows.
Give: 12:48
